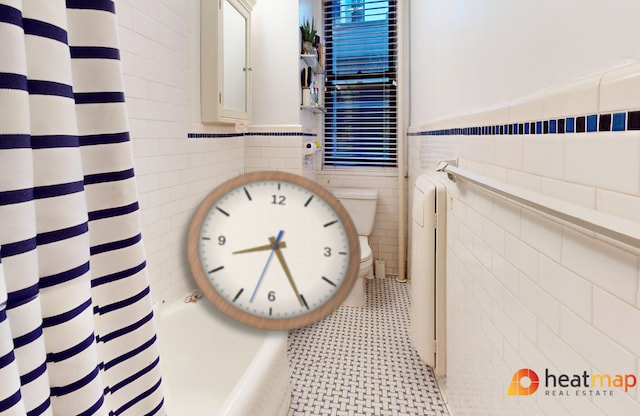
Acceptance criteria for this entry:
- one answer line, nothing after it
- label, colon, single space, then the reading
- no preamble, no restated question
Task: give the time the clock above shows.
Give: 8:25:33
